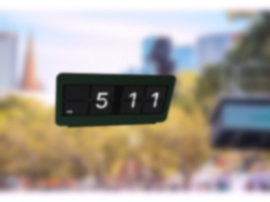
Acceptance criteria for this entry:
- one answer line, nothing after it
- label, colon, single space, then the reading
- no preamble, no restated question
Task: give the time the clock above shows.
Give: 5:11
